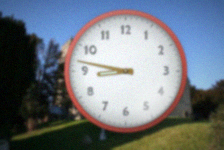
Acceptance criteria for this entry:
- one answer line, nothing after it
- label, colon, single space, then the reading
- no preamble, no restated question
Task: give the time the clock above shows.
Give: 8:47
